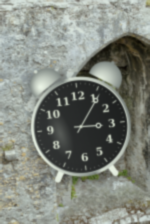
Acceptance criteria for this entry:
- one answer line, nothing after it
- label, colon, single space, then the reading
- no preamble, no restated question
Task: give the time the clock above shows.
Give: 3:06
